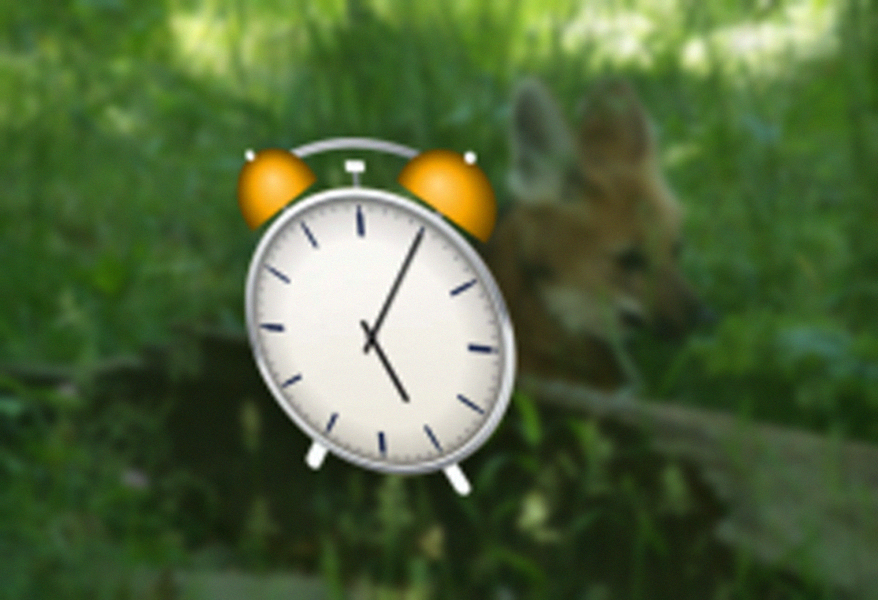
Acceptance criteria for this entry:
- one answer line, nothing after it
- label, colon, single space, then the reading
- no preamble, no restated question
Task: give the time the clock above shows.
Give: 5:05
